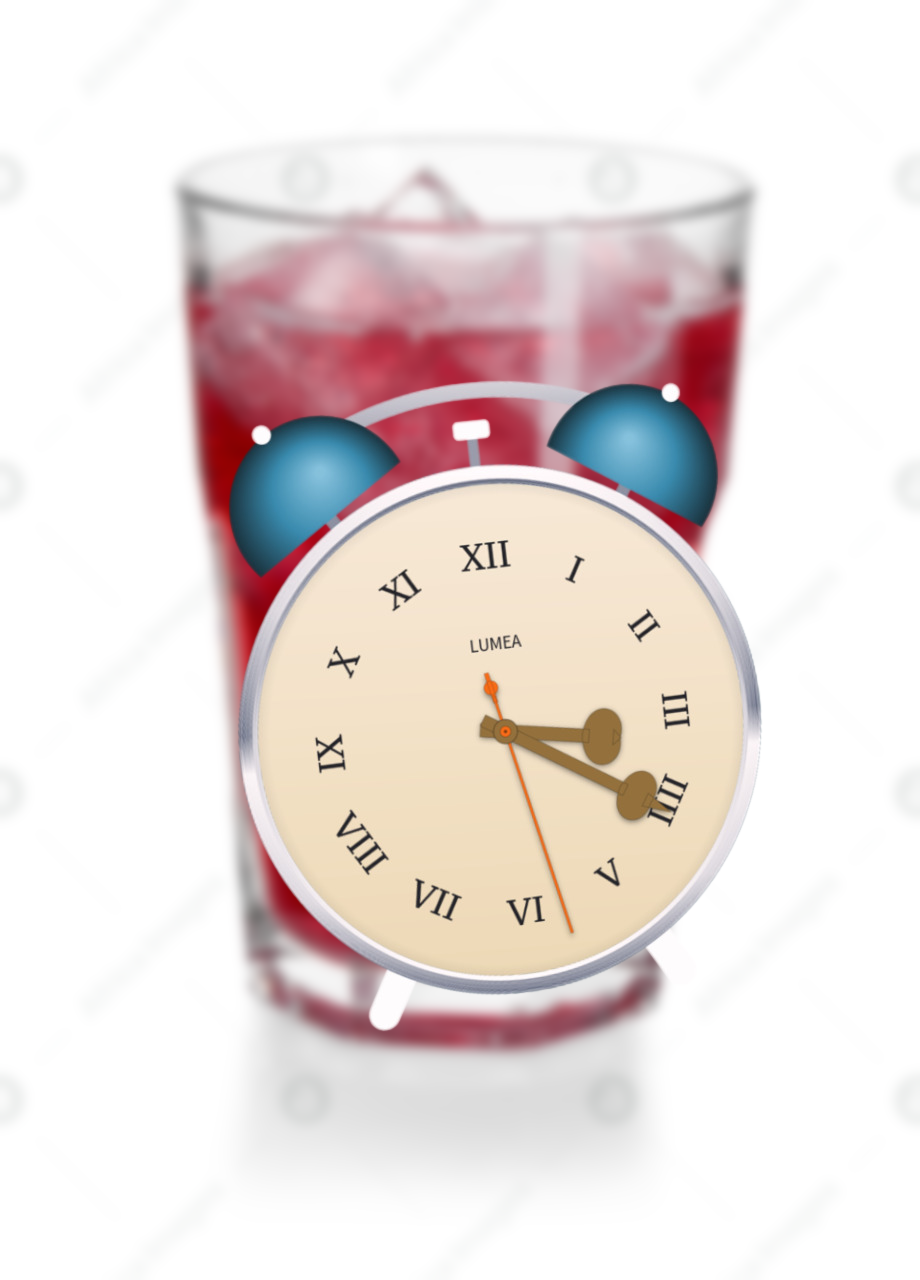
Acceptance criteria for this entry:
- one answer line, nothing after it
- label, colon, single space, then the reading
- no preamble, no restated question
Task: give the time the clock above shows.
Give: 3:20:28
